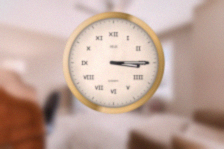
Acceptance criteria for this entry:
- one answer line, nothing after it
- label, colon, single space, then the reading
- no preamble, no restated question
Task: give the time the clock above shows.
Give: 3:15
